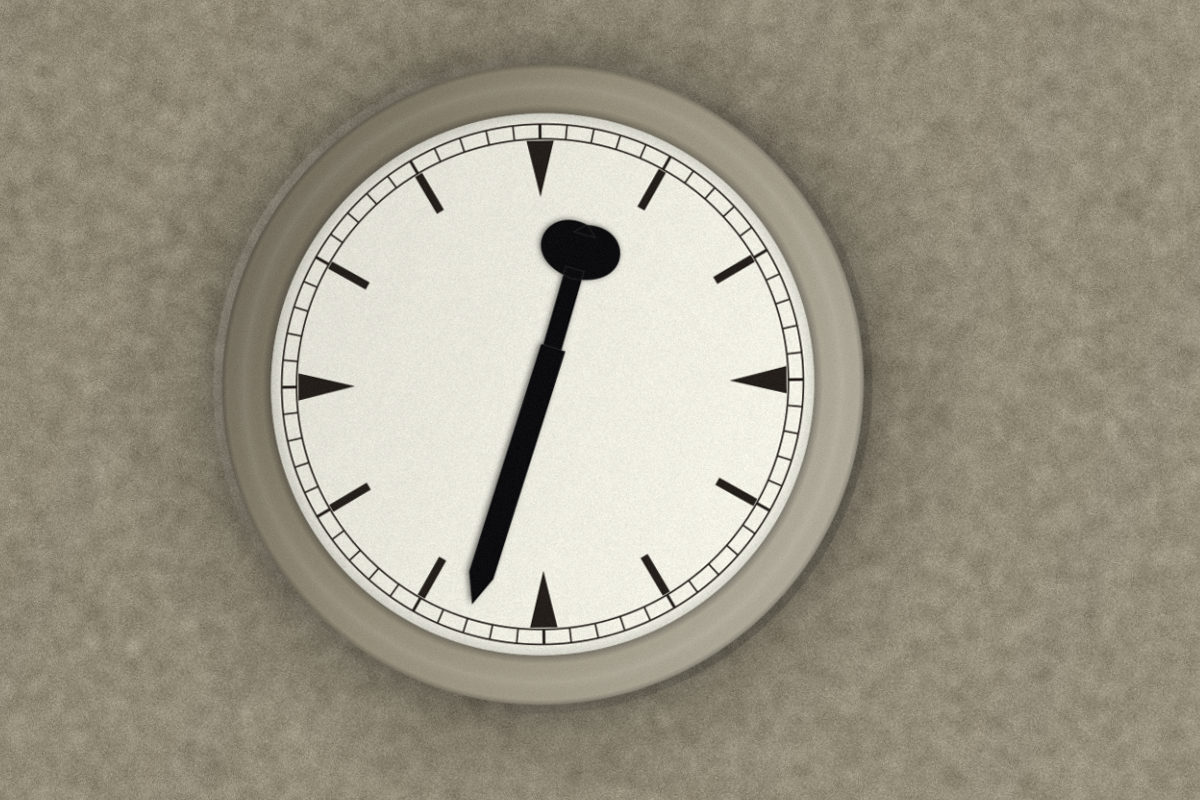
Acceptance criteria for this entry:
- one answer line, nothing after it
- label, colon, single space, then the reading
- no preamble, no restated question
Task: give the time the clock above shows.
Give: 12:33
